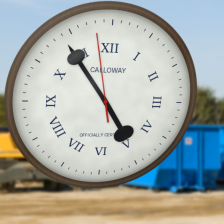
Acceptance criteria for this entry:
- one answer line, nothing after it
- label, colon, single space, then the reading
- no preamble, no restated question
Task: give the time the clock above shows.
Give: 4:53:58
